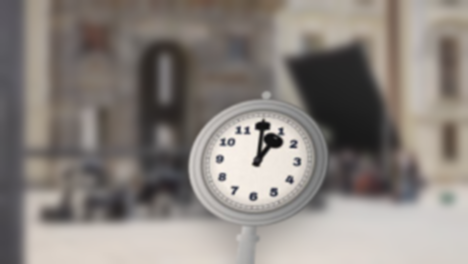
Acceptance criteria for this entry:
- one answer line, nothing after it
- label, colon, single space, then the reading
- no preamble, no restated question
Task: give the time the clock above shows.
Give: 1:00
